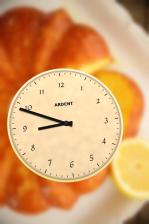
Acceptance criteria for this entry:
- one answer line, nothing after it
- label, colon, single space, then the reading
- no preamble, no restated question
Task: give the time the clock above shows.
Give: 8:49
